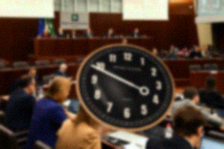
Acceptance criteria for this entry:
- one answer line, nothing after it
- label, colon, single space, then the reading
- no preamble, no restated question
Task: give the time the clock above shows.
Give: 3:49
